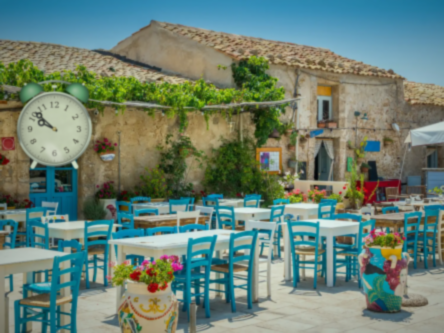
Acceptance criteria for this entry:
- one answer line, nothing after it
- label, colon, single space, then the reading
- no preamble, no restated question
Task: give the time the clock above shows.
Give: 9:52
